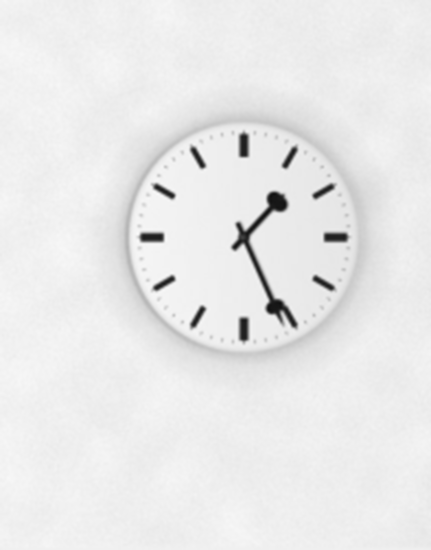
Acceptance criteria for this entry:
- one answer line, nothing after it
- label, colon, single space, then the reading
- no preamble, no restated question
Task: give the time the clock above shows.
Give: 1:26
